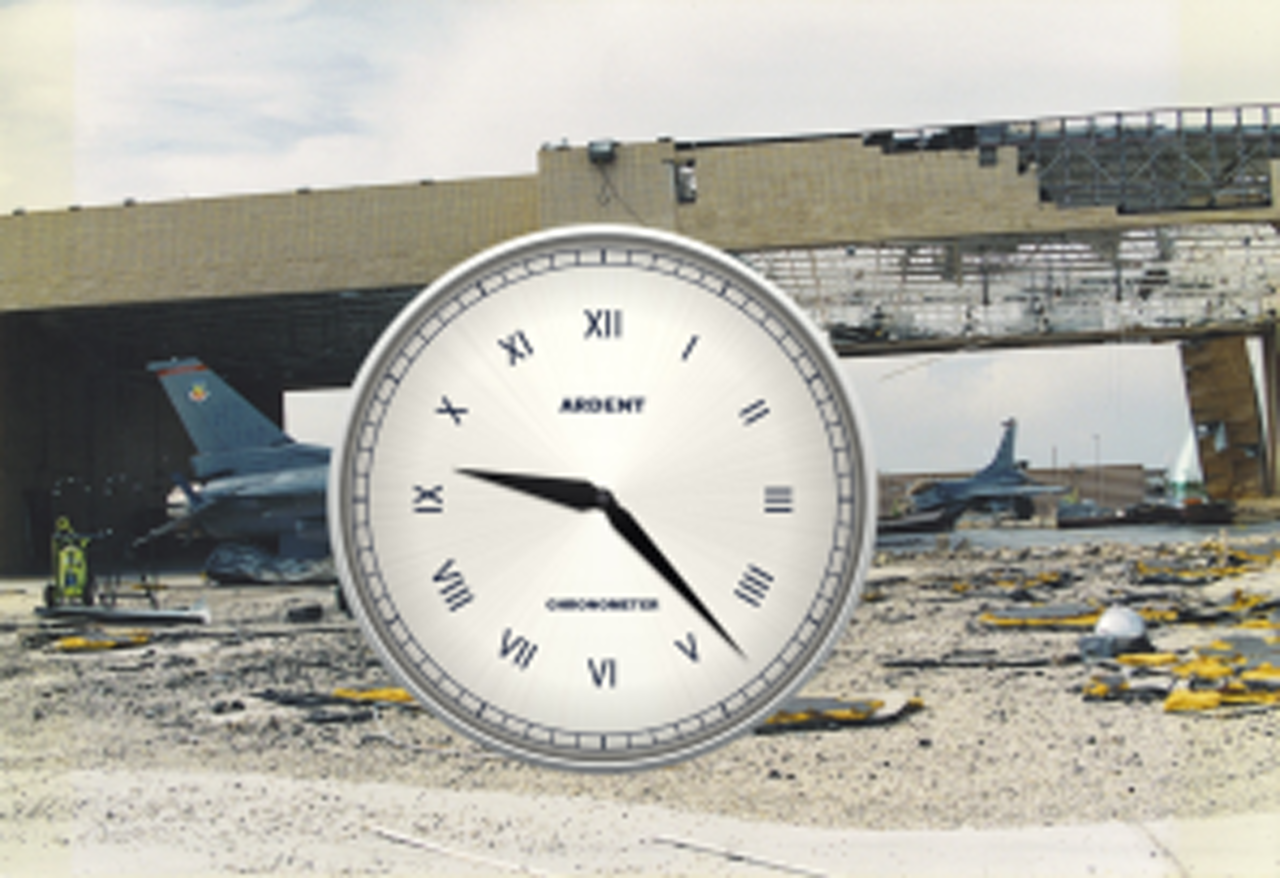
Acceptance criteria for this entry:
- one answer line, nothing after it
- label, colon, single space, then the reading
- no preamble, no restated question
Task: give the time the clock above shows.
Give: 9:23
